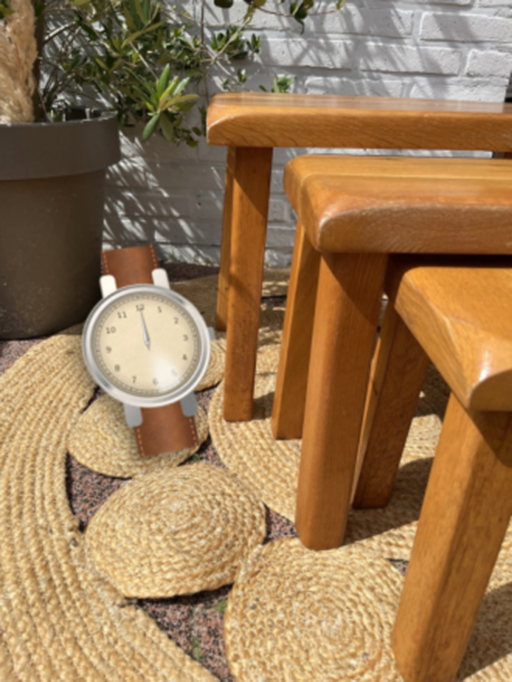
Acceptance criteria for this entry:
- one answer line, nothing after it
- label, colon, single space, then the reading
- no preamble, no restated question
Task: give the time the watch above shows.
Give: 12:00
